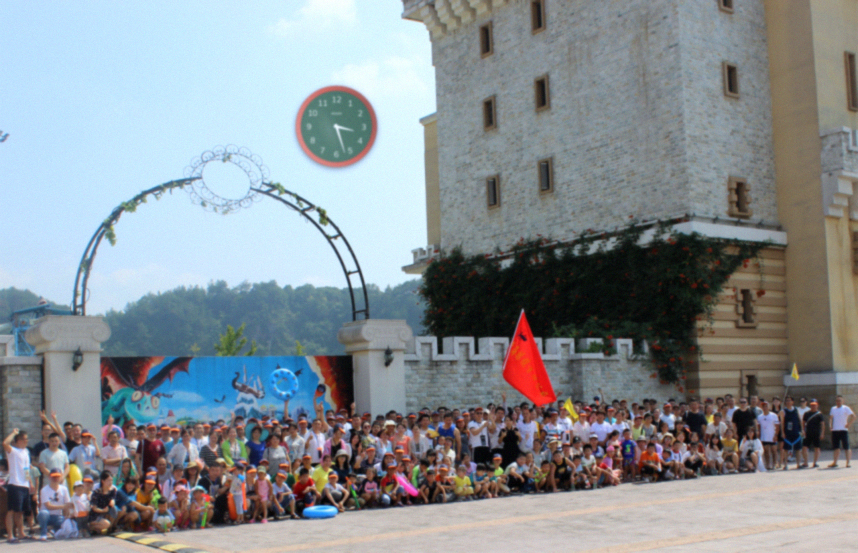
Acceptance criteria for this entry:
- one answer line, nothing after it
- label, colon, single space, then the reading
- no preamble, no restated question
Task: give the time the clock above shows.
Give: 3:27
